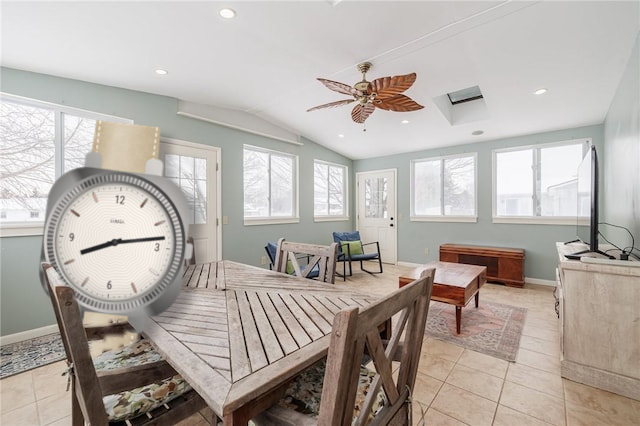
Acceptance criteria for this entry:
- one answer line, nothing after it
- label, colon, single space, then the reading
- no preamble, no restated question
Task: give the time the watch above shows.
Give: 8:13
